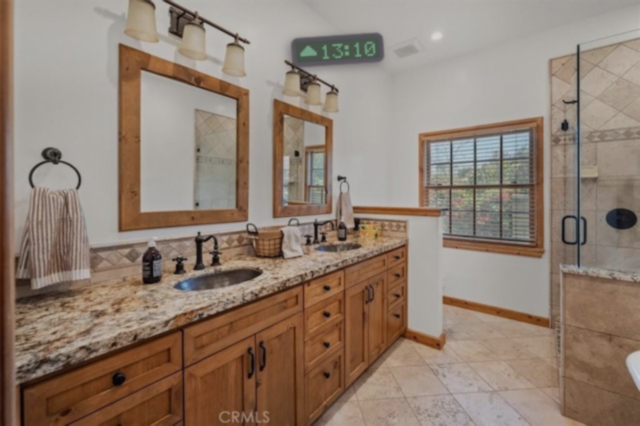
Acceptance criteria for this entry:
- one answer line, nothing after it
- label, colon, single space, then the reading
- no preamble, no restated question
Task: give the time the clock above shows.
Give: 13:10
